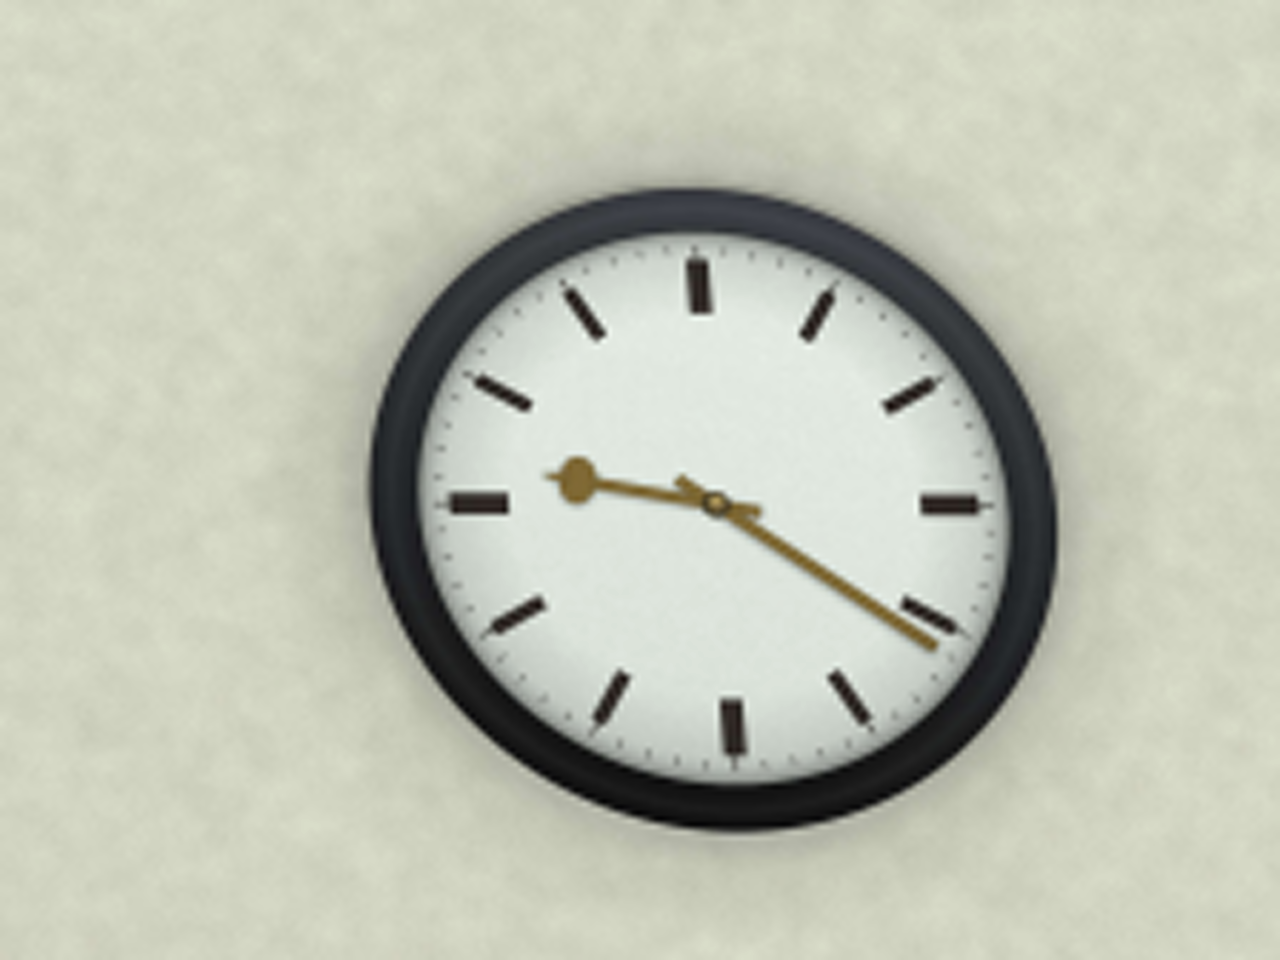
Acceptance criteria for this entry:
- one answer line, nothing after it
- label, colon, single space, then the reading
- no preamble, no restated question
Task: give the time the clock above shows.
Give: 9:21
